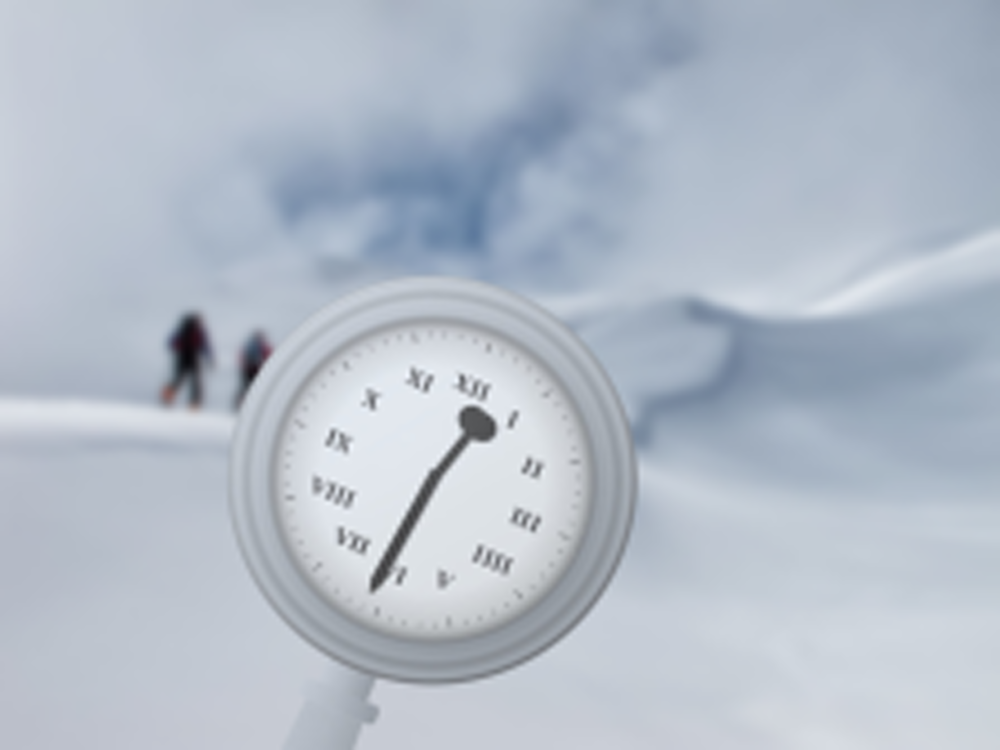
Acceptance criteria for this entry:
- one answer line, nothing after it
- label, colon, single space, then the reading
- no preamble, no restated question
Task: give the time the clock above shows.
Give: 12:31
